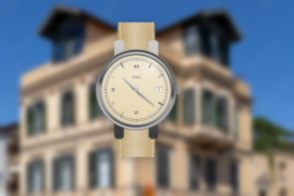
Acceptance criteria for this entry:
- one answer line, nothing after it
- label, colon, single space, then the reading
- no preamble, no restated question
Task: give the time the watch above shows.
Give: 10:22
